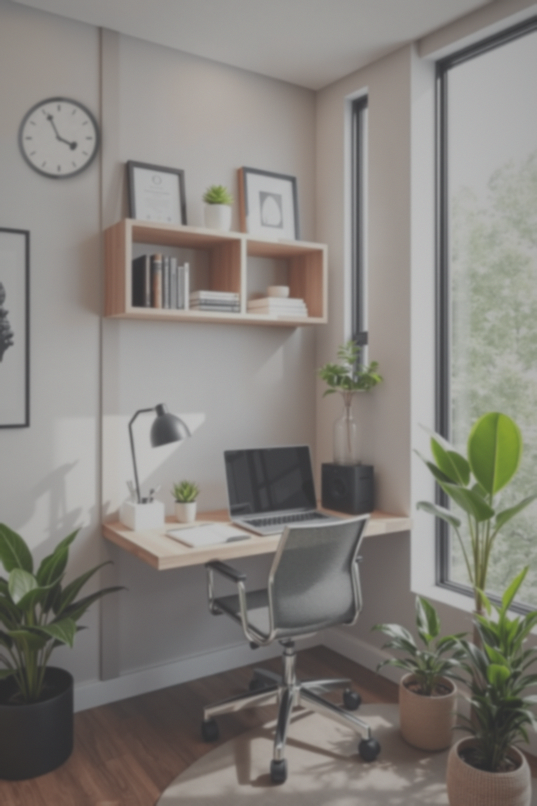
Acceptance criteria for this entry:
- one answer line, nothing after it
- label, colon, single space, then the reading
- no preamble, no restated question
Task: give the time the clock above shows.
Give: 3:56
